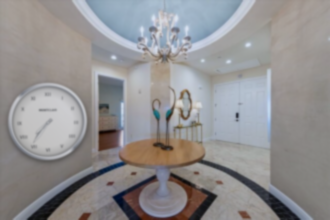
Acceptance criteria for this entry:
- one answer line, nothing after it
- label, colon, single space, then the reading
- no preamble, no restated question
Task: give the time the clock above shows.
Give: 7:36
